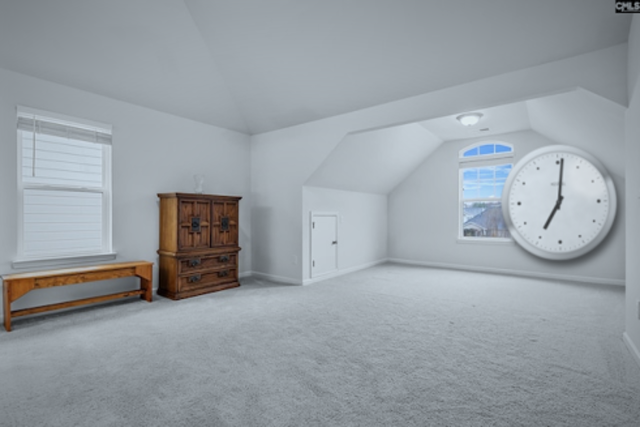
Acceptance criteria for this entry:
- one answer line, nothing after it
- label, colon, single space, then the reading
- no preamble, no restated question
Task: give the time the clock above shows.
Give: 7:01
